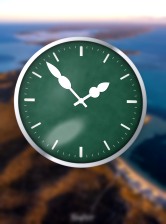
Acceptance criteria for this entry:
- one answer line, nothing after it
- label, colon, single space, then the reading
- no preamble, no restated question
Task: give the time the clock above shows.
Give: 1:53
